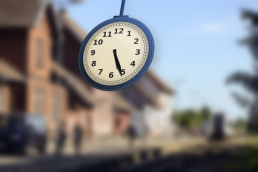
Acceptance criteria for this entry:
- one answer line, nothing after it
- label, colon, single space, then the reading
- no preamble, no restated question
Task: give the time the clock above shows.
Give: 5:26
